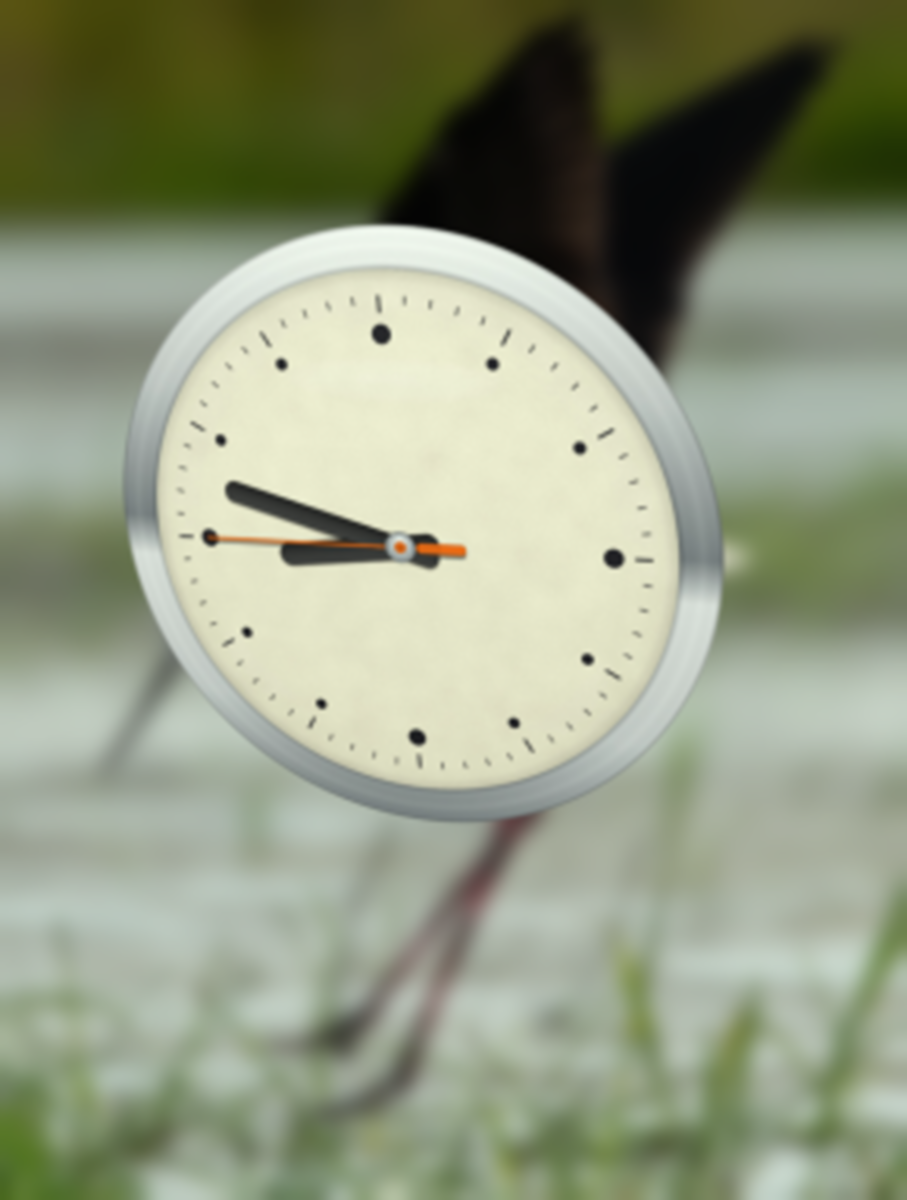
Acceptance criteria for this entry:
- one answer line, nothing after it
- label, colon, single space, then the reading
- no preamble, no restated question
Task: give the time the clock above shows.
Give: 8:47:45
